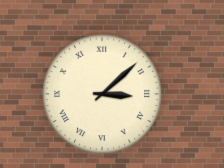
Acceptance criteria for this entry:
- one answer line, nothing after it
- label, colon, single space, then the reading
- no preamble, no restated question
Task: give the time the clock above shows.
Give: 3:08
